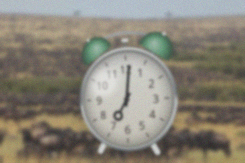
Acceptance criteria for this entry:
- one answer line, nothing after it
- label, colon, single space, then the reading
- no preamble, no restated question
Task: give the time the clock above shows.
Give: 7:01
